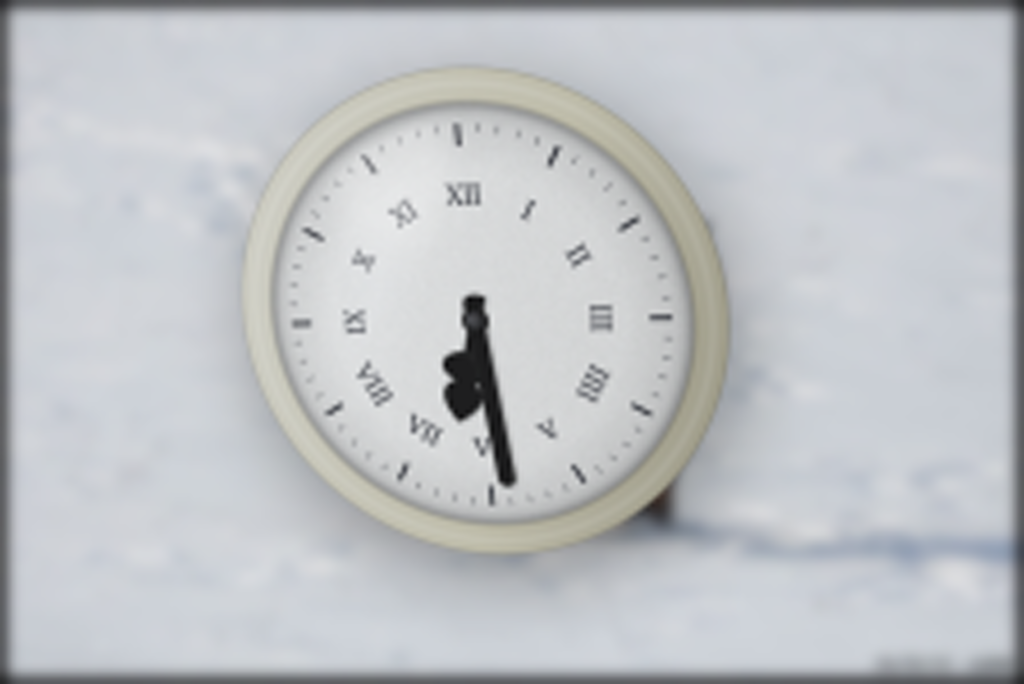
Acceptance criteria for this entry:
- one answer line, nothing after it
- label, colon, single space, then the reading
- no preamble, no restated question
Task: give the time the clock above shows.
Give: 6:29
